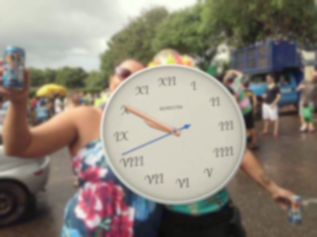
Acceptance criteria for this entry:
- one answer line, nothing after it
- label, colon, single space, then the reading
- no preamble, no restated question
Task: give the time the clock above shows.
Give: 9:50:42
